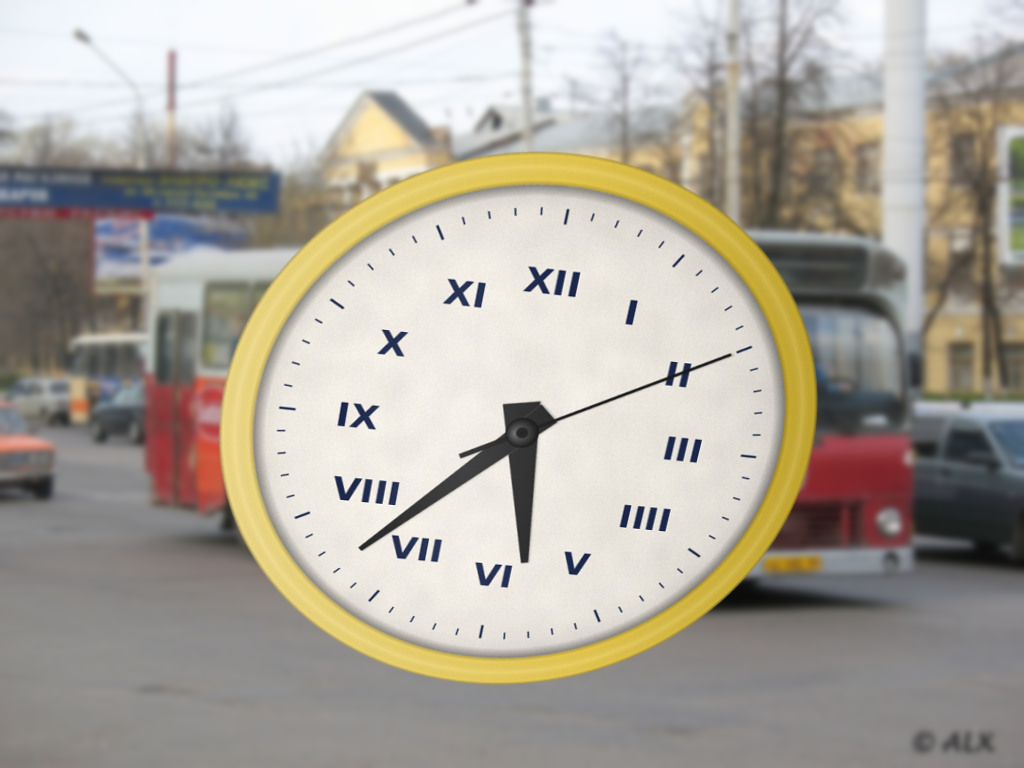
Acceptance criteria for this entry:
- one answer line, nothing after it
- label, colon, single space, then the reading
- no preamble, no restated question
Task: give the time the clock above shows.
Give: 5:37:10
